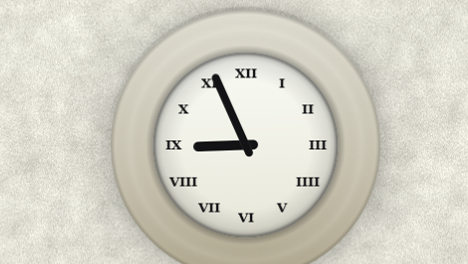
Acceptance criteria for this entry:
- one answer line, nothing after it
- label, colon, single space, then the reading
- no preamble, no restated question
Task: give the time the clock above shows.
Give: 8:56
